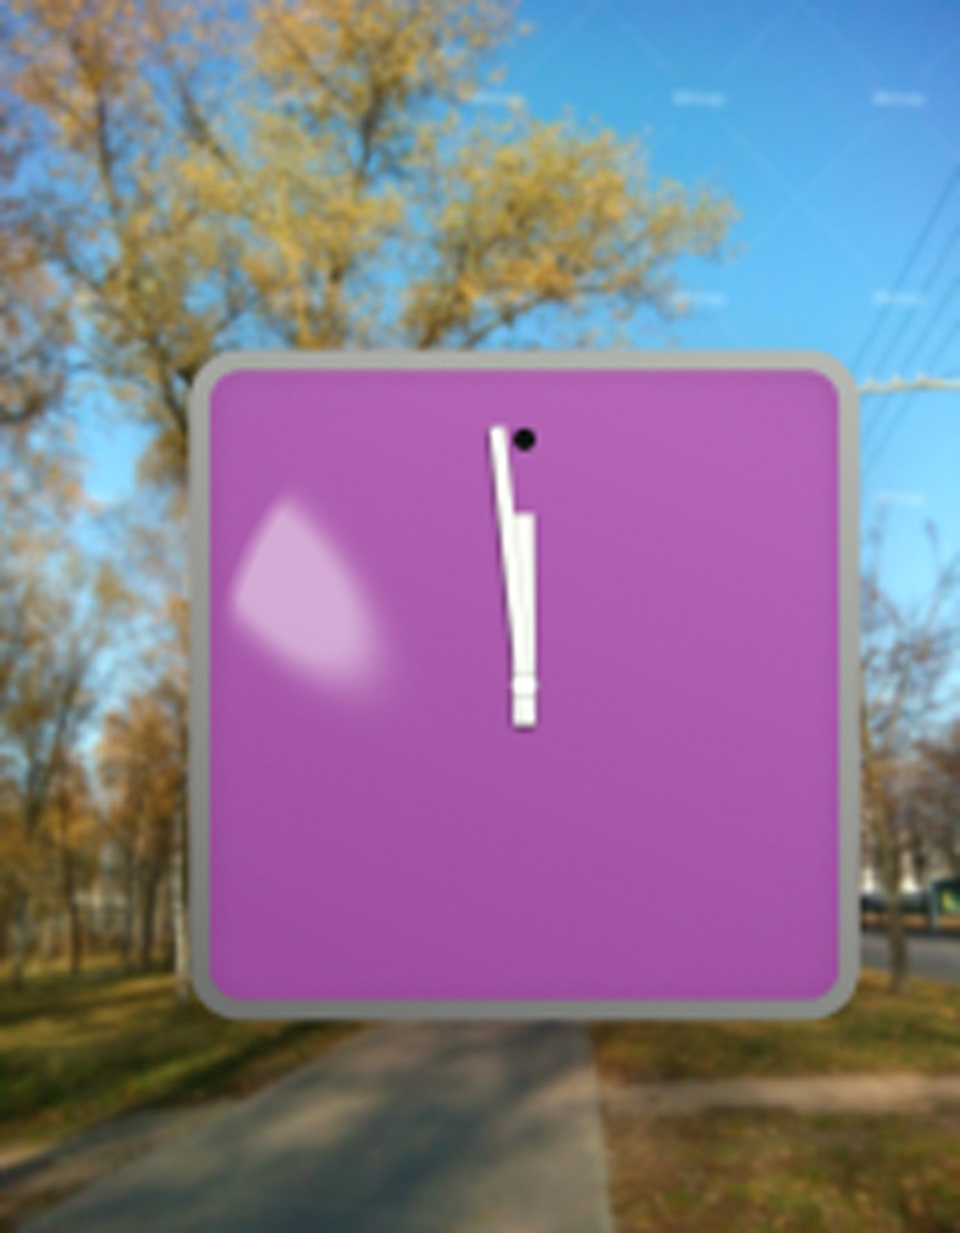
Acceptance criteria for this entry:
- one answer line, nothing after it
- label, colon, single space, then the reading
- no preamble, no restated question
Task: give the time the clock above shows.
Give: 11:59
